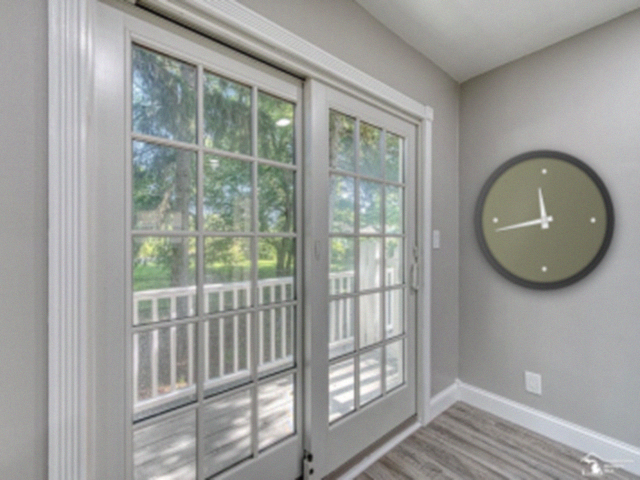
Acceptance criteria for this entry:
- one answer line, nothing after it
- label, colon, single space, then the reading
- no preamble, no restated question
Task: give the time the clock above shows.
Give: 11:43
